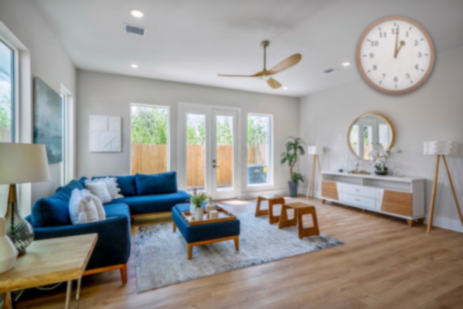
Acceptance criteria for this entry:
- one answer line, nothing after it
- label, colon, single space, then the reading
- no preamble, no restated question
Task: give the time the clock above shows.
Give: 1:01
